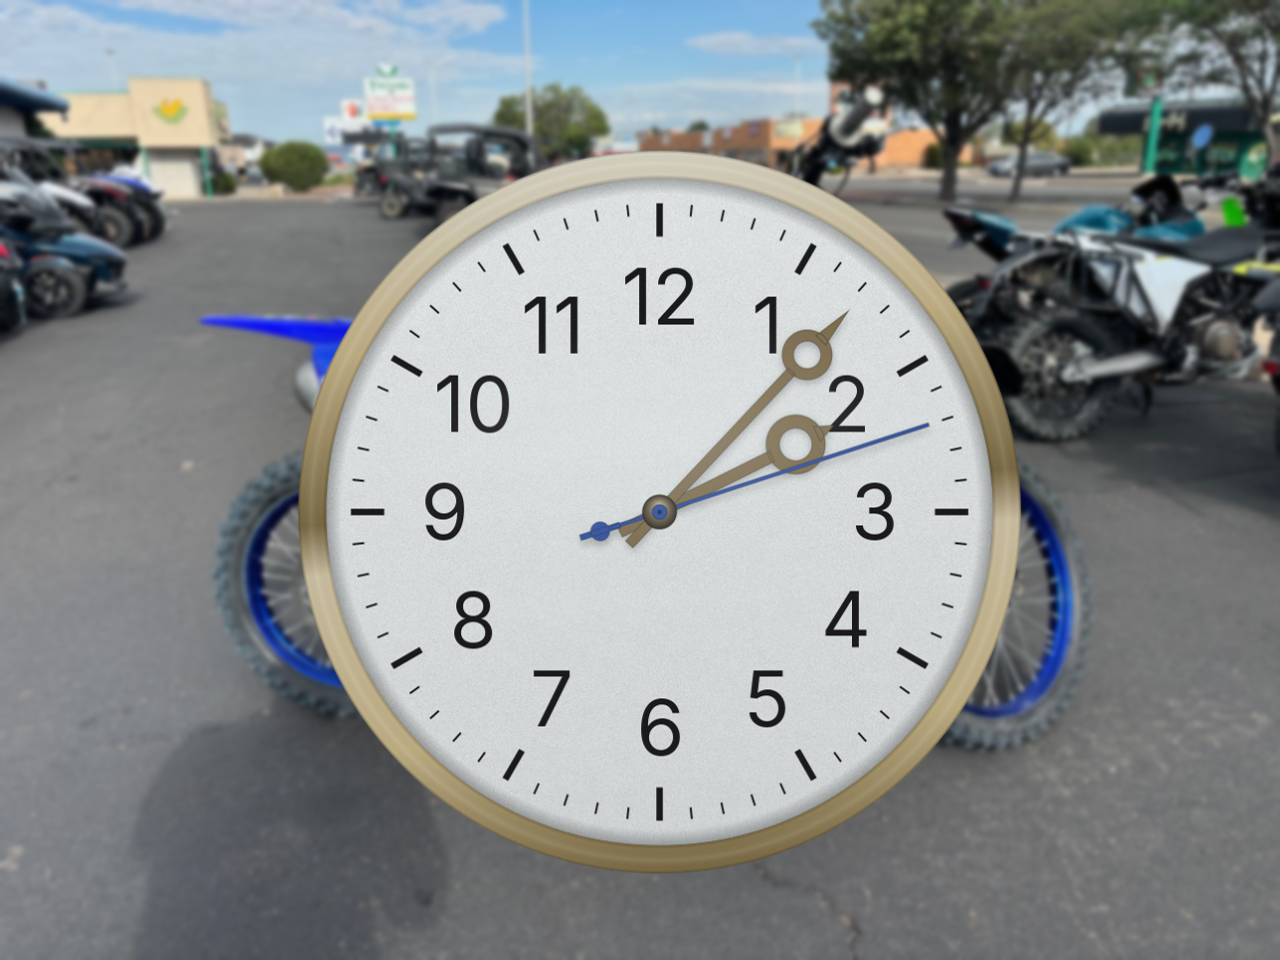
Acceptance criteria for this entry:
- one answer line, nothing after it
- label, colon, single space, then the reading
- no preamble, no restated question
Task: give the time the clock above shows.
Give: 2:07:12
